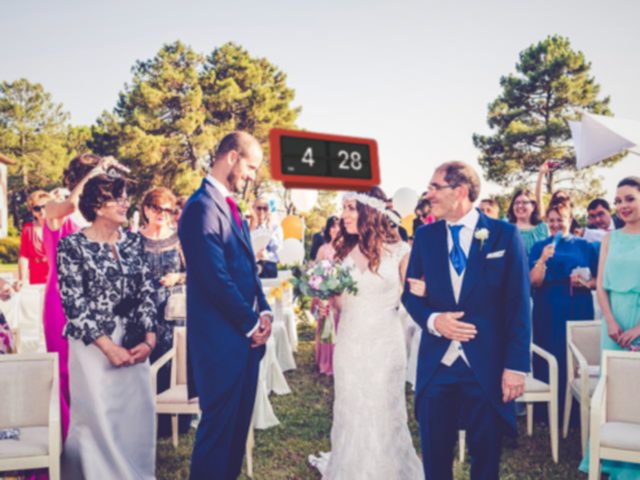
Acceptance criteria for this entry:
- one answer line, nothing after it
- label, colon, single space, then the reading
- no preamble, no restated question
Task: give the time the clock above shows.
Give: 4:28
